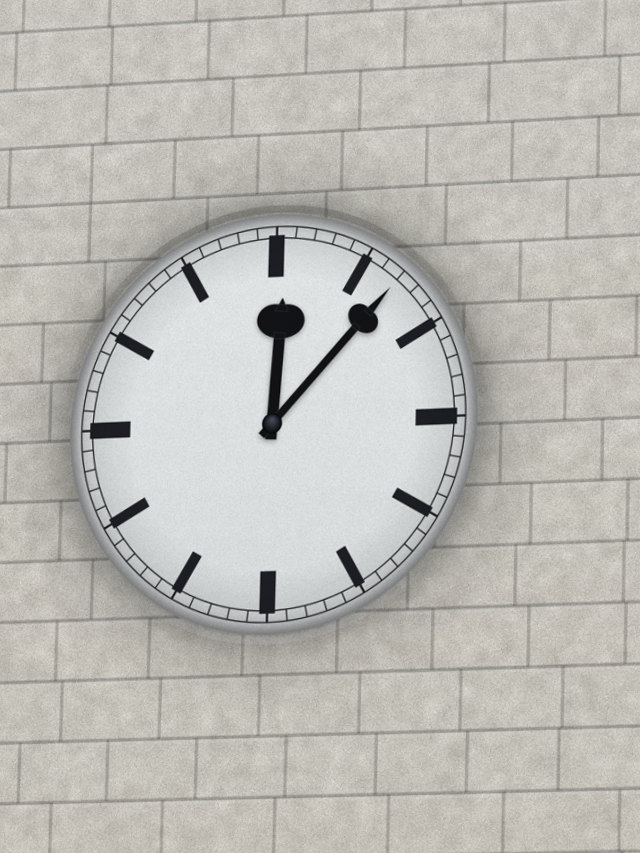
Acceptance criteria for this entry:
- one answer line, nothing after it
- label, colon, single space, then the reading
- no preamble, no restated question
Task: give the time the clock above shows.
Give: 12:07
